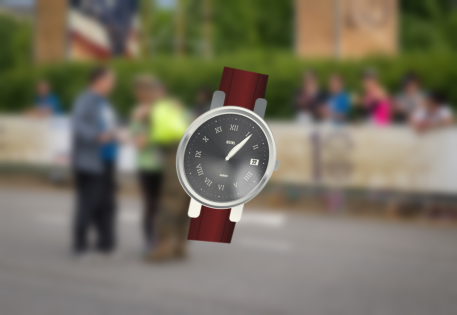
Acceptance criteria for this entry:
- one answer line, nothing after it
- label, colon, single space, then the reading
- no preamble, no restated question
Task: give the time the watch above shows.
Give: 1:06
